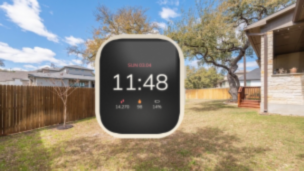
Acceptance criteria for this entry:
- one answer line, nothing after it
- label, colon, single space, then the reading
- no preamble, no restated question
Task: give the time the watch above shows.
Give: 11:48
